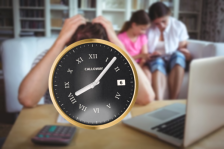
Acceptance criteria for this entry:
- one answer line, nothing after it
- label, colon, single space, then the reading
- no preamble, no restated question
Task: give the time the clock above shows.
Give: 8:07
